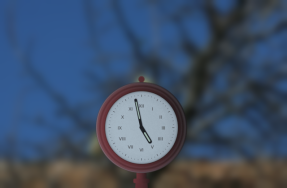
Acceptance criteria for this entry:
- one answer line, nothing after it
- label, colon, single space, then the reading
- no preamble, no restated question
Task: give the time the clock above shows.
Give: 4:58
